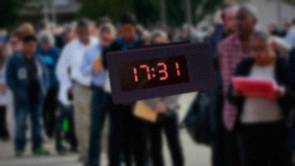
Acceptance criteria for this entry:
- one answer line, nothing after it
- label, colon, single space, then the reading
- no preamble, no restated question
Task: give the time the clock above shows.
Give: 17:31
